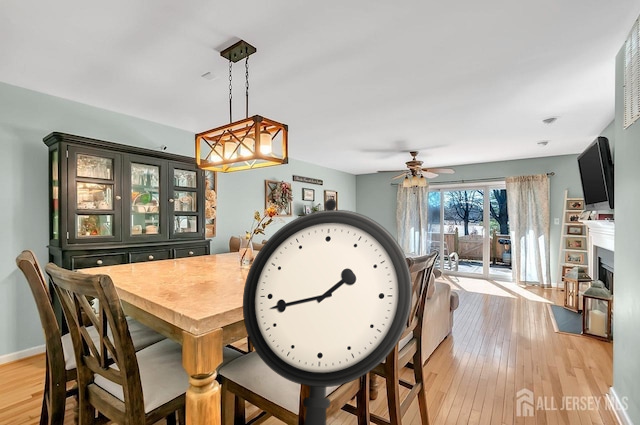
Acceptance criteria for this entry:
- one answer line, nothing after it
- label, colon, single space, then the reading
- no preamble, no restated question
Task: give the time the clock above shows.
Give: 1:43
